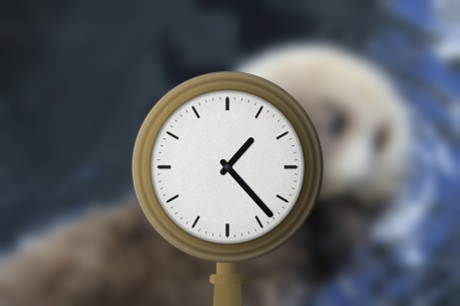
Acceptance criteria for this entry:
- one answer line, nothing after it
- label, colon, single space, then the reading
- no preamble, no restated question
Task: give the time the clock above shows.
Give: 1:23
